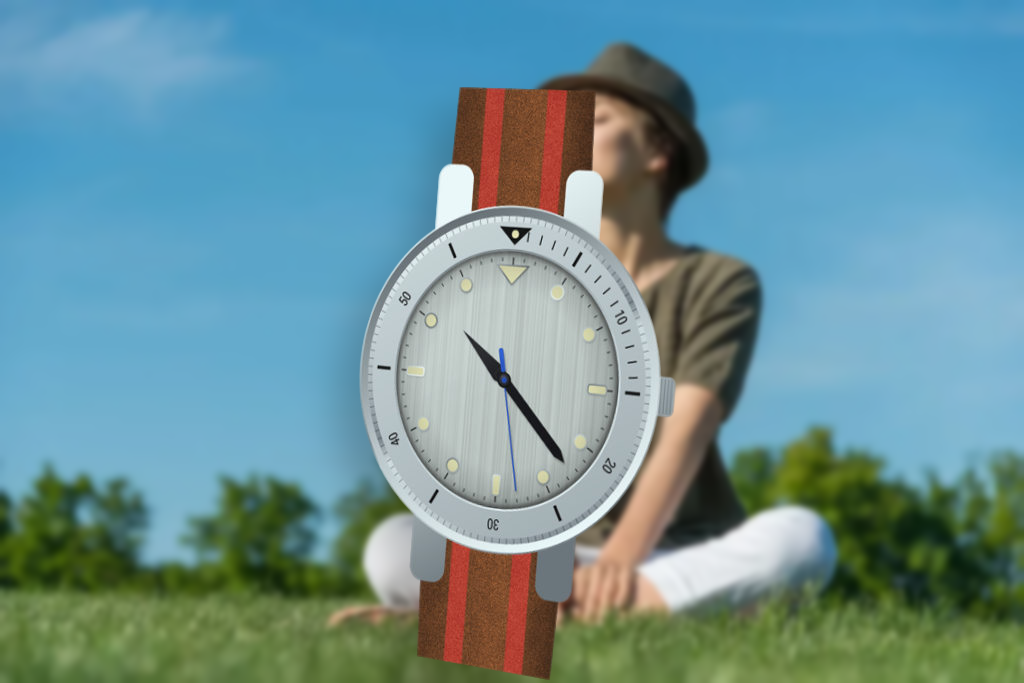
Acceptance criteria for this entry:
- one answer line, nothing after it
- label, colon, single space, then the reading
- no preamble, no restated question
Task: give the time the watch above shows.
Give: 10:22:28
